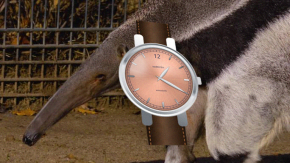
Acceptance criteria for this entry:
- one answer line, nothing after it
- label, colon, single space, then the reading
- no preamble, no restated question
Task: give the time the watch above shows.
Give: 1:20
